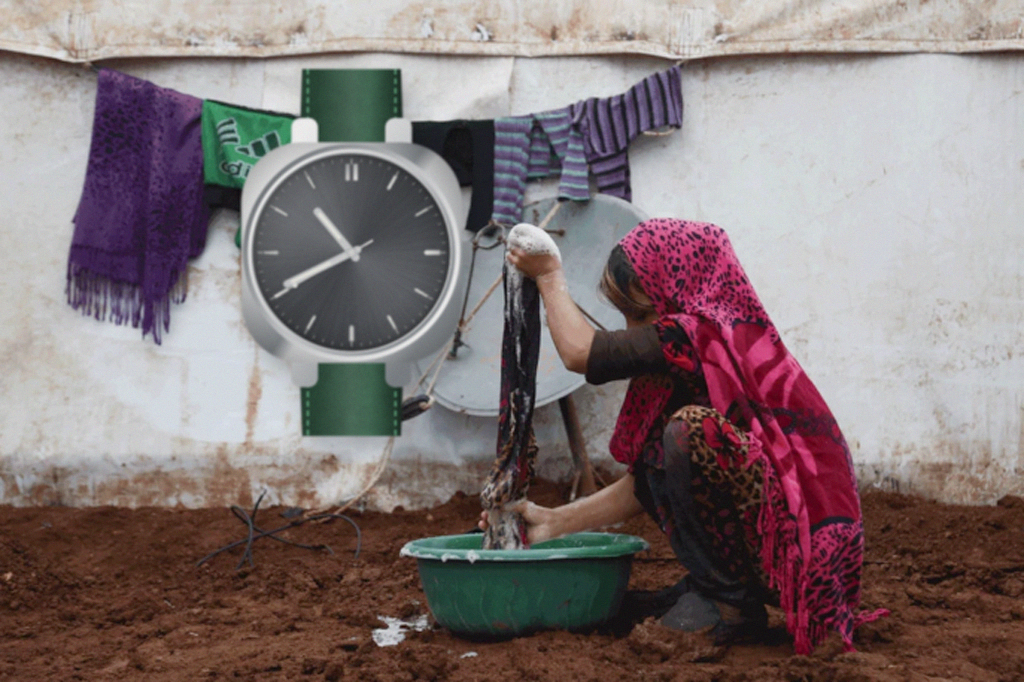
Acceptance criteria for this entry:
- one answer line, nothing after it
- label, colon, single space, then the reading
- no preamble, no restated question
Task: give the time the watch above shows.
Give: 10:40:40
